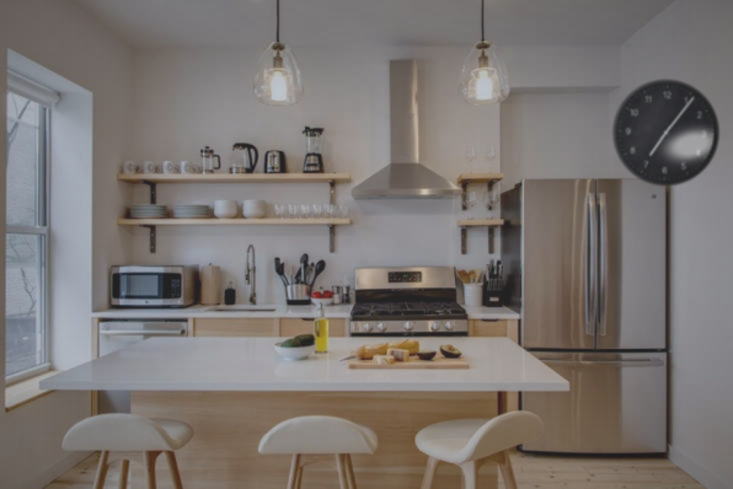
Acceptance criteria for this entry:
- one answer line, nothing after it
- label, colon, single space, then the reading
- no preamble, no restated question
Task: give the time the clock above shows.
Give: 7:06
